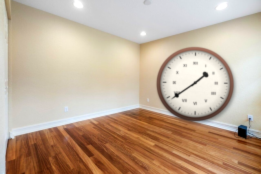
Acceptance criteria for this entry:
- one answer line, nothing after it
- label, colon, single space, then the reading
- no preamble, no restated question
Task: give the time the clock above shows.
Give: 1:39
